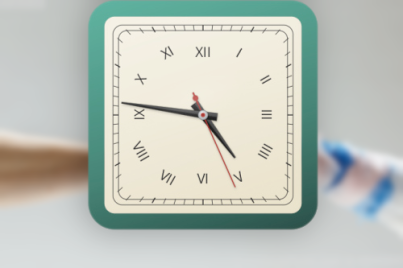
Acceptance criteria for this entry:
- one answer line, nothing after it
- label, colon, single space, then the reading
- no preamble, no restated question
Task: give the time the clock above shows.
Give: 4:46:26
